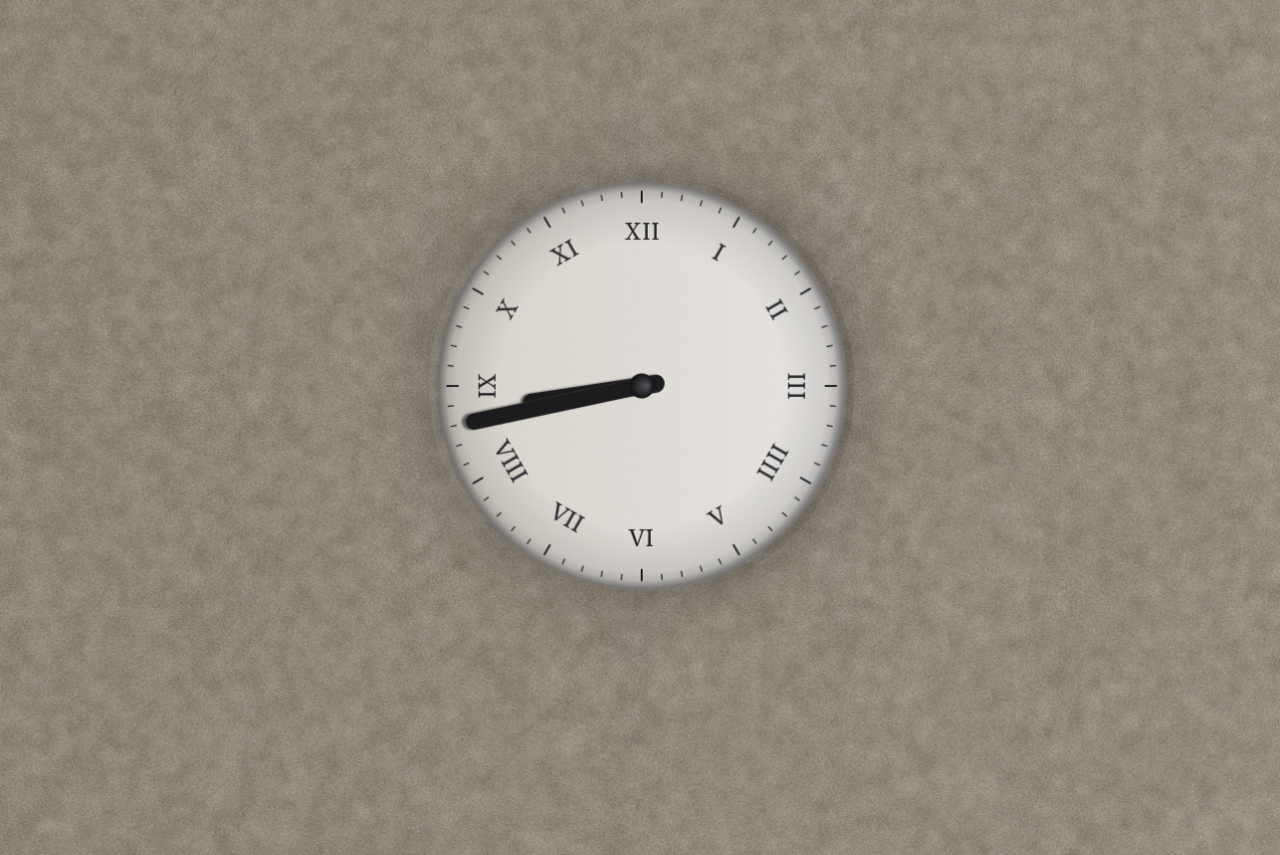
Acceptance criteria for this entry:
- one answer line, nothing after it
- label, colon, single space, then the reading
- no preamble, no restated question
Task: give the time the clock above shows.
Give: 8:43
